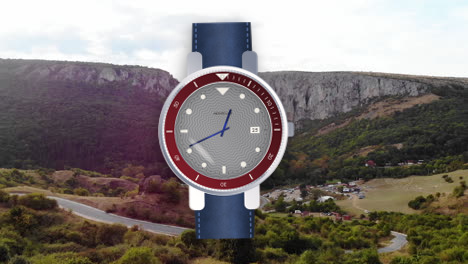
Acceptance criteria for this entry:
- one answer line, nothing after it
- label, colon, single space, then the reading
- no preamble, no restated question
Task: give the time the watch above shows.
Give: 12:41
